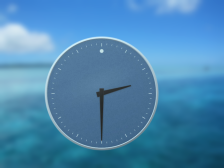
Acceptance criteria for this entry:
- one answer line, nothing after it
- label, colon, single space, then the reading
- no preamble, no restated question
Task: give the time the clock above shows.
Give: 2:30
